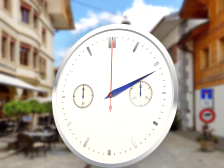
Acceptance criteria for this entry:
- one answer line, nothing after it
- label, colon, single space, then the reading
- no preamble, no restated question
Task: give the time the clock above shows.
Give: 2:11
